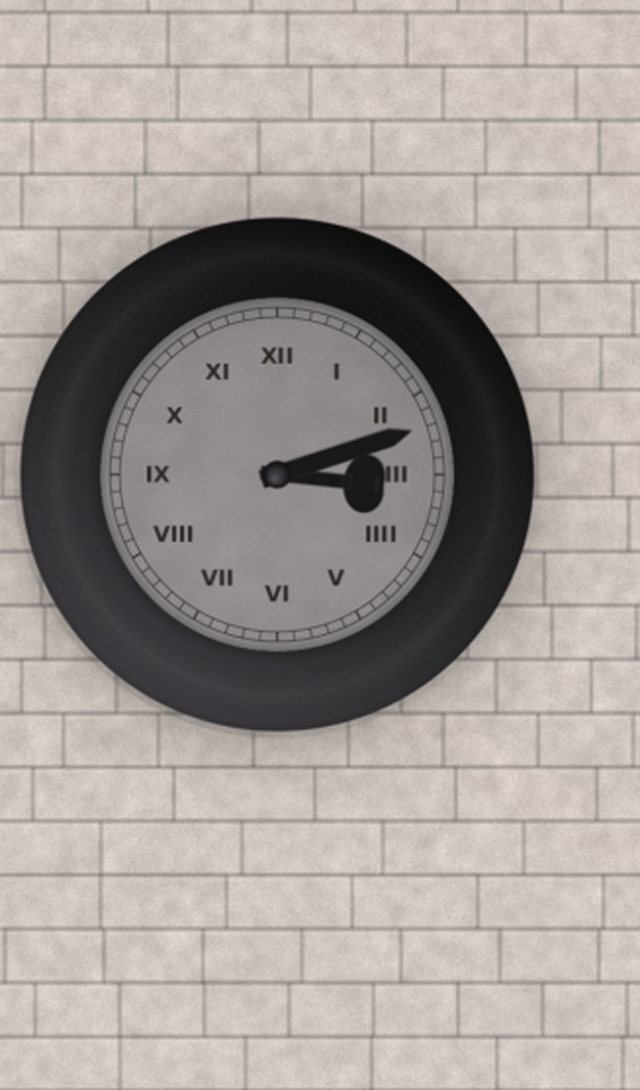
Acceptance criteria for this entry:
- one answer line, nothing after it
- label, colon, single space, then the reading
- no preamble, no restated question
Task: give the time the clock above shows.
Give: 3:12
